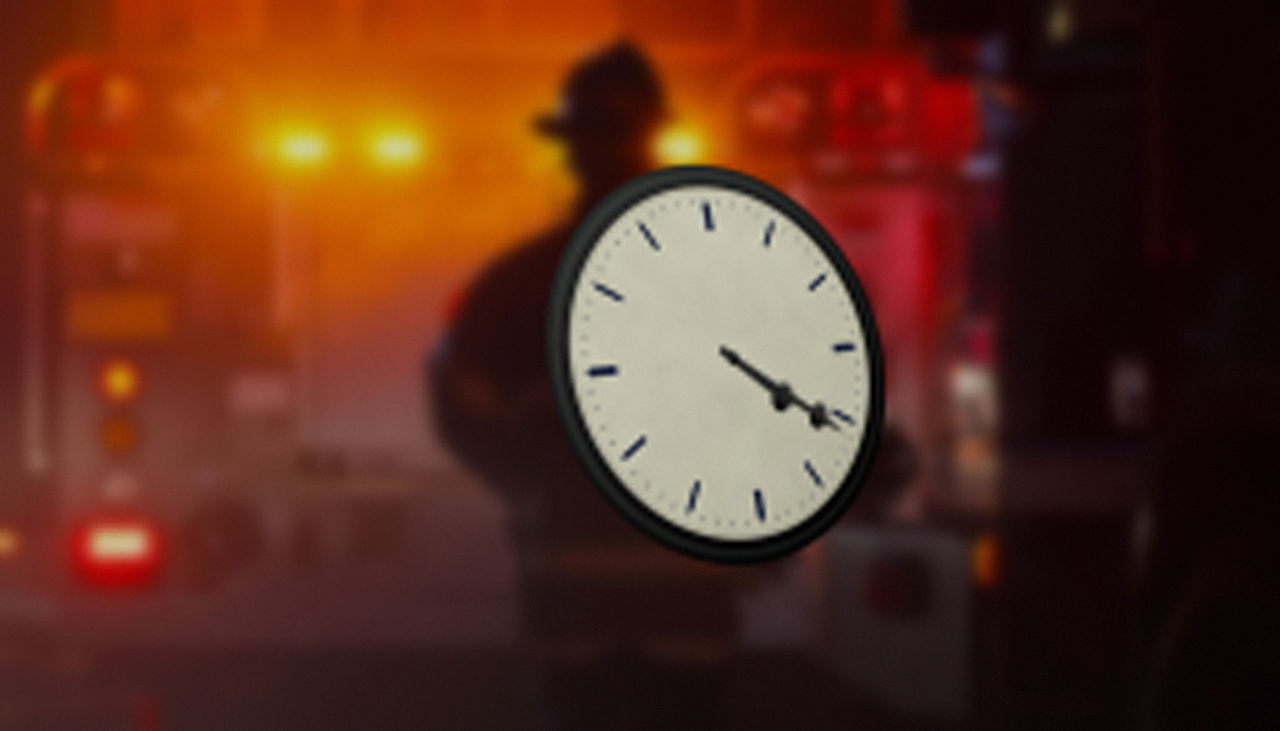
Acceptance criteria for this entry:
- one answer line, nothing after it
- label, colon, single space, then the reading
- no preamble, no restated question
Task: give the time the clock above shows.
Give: 4:21
